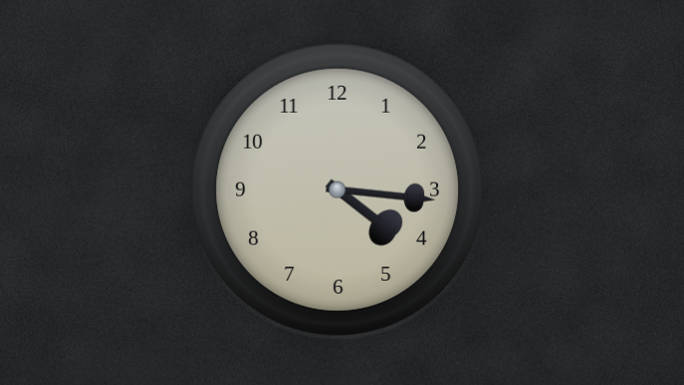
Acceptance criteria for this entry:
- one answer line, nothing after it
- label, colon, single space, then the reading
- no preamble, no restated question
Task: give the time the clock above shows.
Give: 4:16
